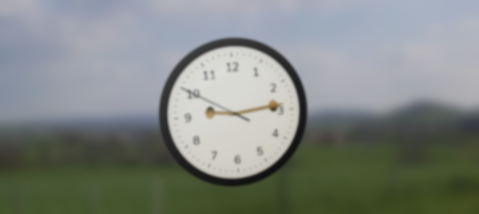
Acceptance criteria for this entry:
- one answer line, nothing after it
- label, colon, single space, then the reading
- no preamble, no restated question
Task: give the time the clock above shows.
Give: 9:13:50
